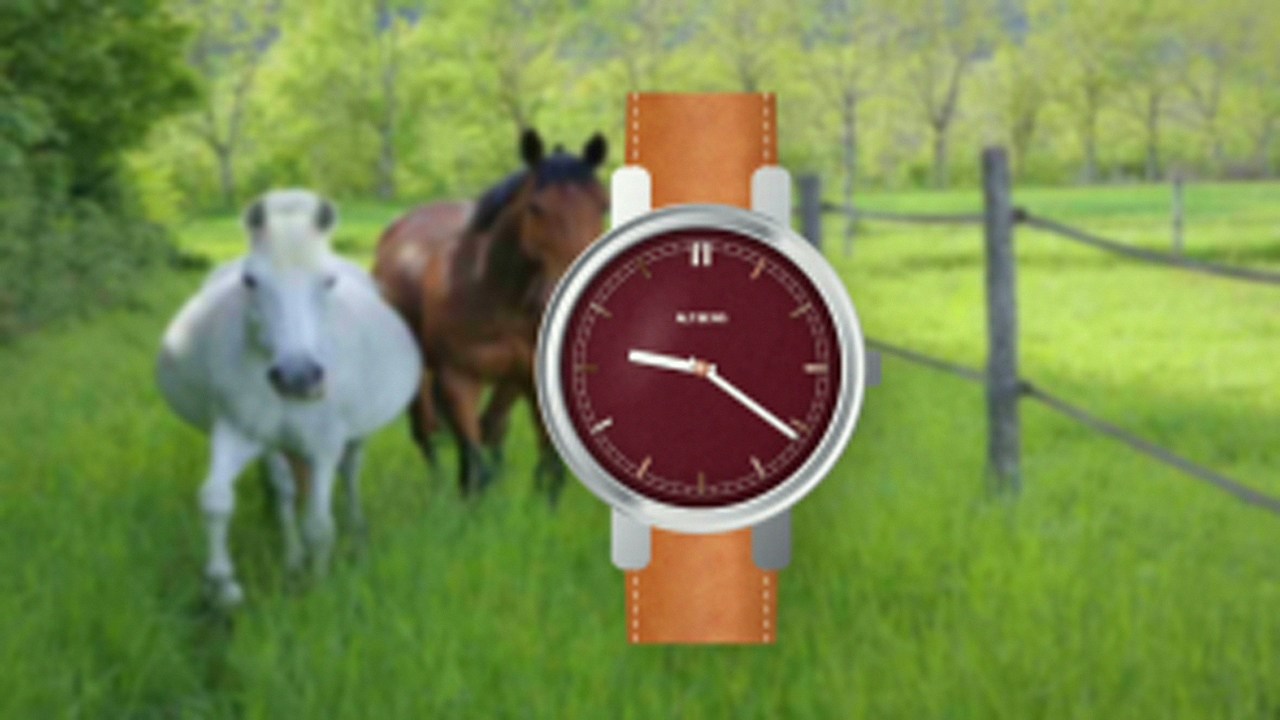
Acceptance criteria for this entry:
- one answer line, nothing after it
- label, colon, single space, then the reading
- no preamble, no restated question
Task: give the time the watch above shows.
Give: 9:21
